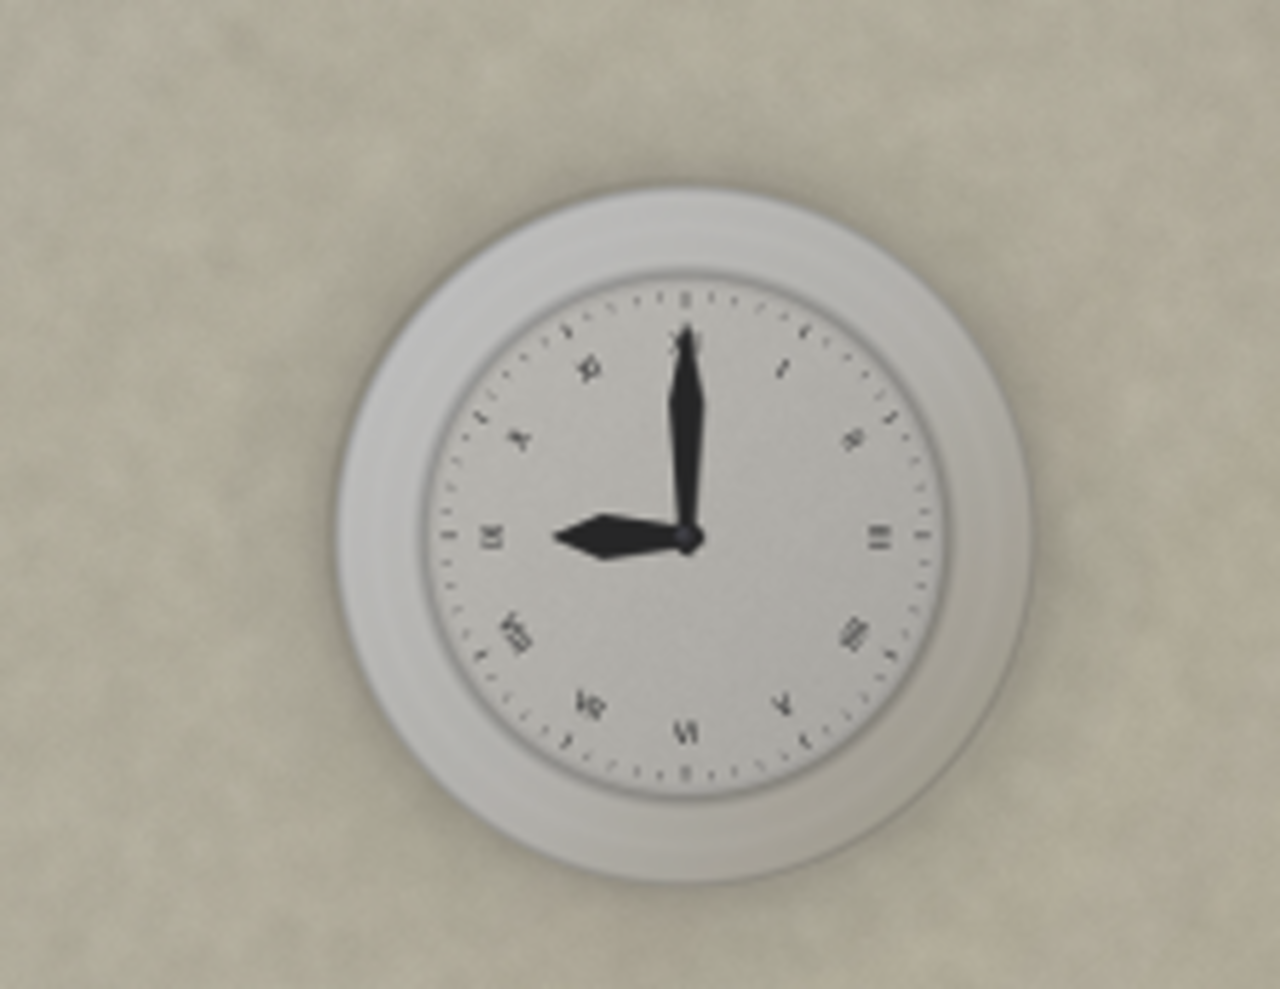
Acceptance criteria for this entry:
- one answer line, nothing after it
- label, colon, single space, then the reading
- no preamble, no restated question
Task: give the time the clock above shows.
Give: 9:00
